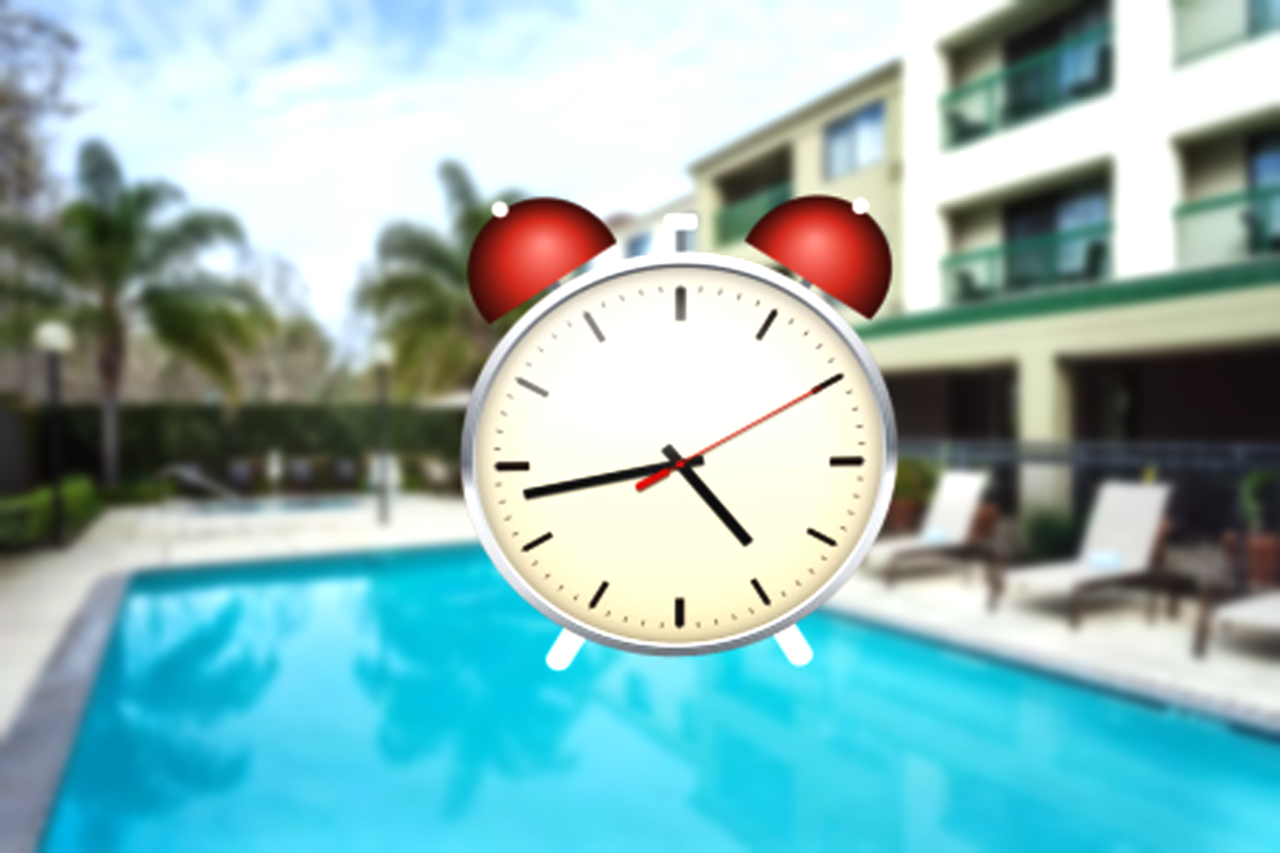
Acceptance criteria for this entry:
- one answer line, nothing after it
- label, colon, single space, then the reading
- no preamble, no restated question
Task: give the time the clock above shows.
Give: 4:43:10
